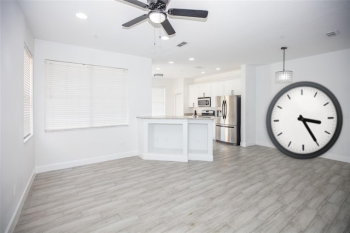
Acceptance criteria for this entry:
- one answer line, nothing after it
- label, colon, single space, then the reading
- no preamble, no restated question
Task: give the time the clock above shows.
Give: 3:25
